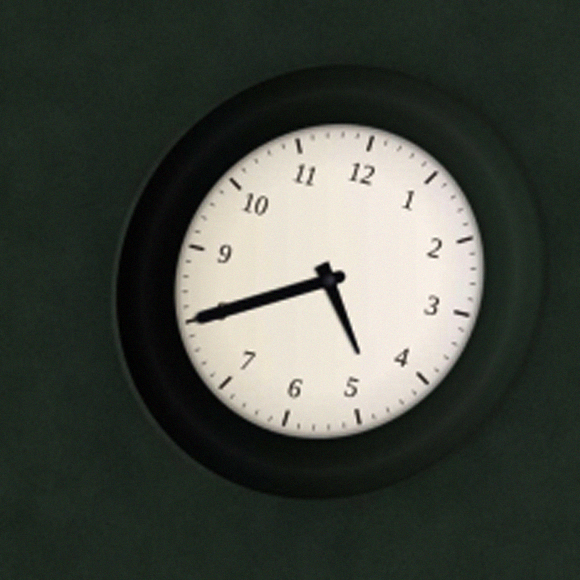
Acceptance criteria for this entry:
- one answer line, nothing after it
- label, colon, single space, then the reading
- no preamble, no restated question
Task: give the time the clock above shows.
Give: 4:40
